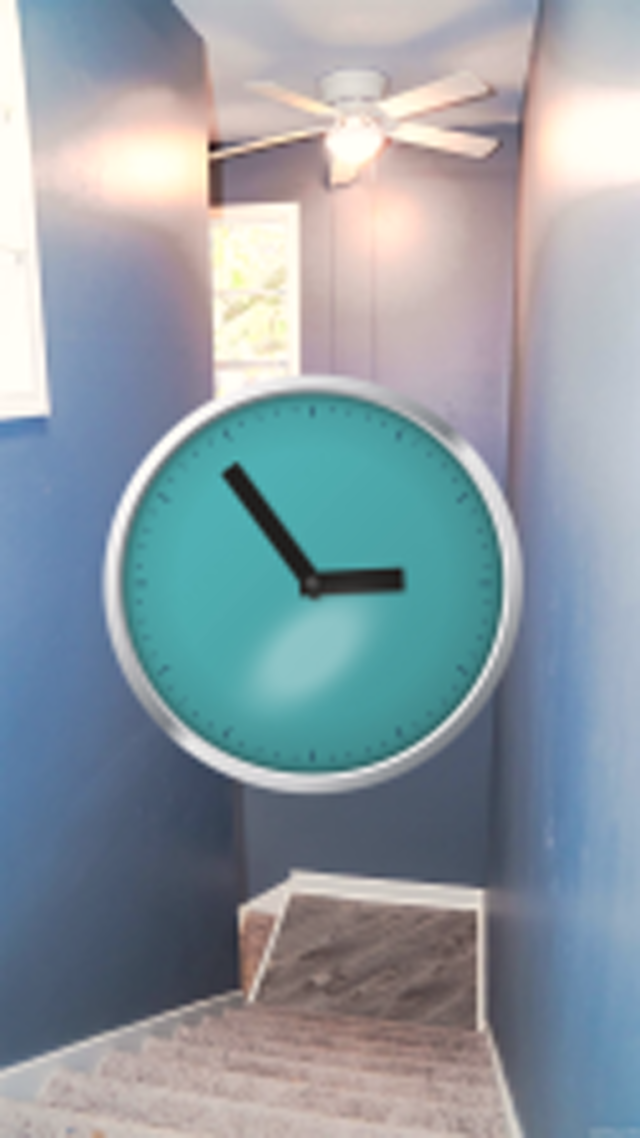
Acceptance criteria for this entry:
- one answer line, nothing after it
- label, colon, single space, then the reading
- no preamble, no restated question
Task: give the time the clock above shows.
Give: 2:54
